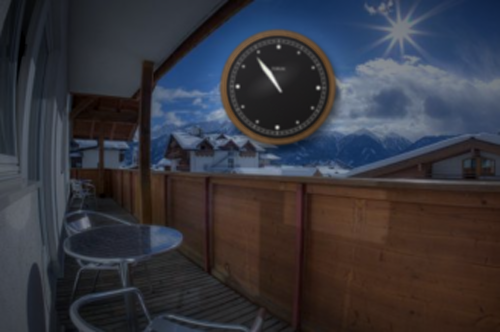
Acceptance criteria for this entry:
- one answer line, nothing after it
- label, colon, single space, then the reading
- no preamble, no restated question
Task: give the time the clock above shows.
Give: 10:54
